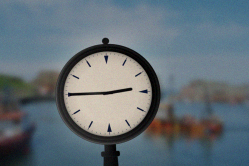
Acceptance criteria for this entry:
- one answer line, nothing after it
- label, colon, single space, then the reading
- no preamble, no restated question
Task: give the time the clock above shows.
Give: 2:45
